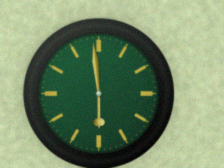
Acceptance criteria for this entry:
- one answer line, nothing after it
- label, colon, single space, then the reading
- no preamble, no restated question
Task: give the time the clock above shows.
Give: 5:59
